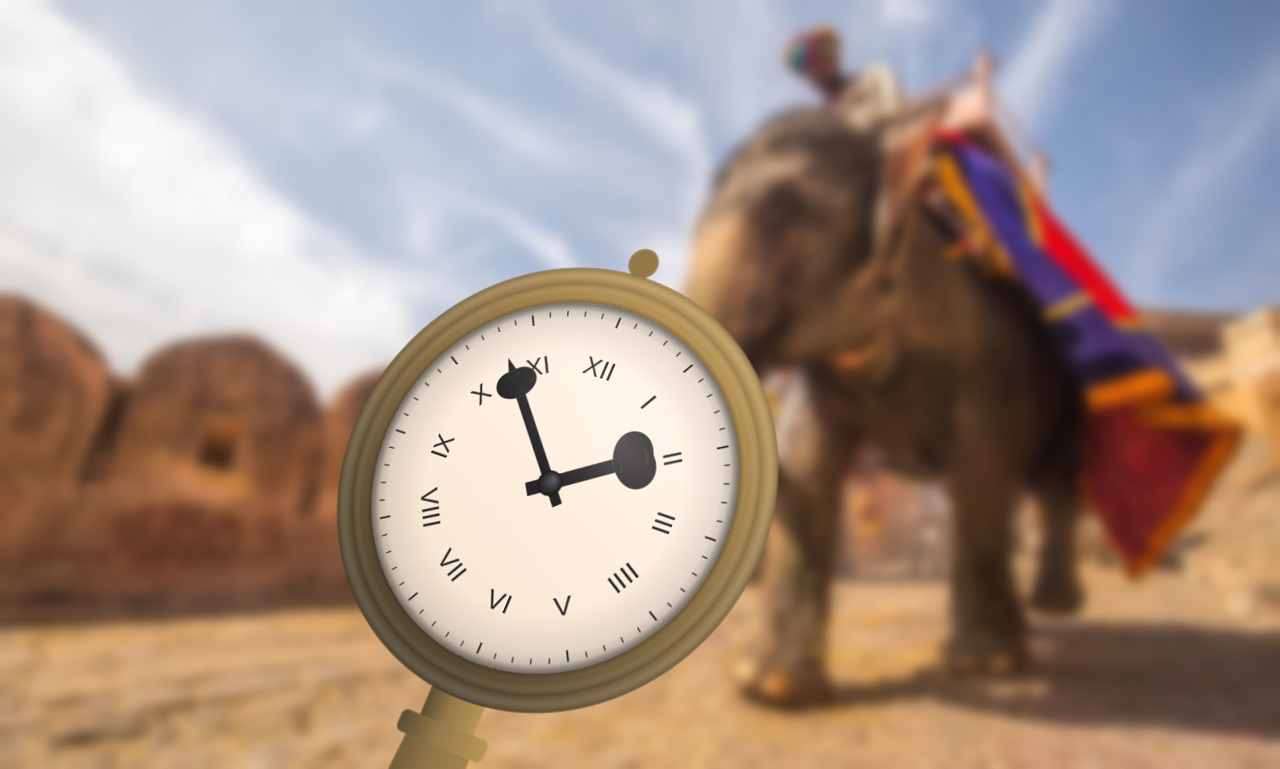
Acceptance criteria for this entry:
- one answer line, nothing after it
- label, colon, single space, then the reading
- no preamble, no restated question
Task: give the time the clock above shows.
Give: 1:53
